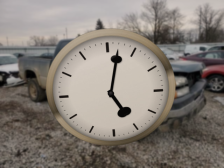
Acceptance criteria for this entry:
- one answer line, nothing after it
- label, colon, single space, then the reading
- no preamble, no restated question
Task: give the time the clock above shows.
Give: 5:02
